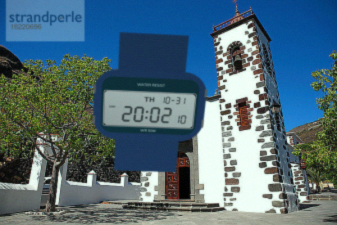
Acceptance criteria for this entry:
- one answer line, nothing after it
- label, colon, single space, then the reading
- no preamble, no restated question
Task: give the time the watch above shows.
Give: 20:02:10
